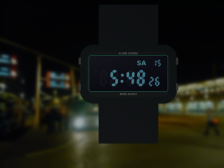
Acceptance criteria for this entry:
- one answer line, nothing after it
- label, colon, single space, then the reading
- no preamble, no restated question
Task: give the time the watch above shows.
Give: 5:48:26
